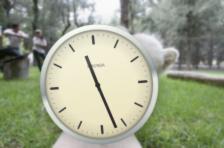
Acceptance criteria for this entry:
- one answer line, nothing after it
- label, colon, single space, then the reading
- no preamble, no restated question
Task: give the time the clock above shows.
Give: 11:27
